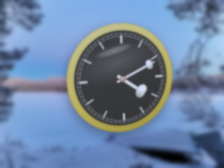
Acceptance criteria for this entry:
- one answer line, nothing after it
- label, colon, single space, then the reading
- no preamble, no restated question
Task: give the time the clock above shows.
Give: 4:11
